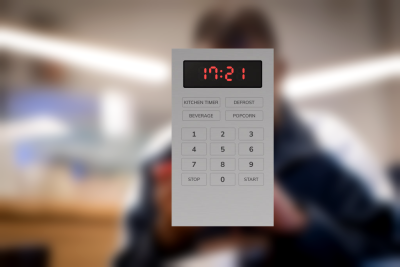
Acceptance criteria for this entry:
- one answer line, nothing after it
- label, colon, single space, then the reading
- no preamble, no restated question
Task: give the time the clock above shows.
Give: 17:21
